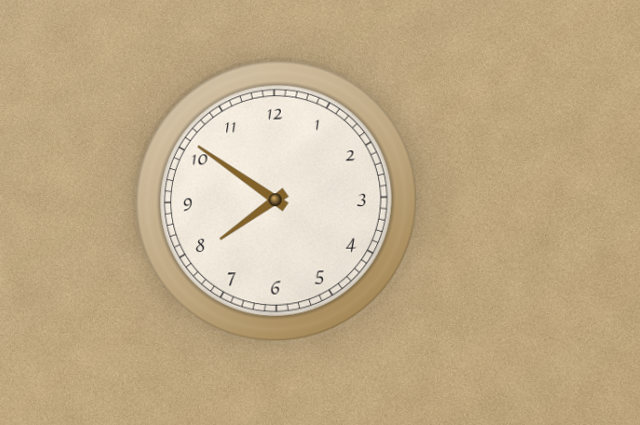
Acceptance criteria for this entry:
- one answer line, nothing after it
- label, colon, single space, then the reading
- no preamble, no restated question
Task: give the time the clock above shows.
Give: 7:51
